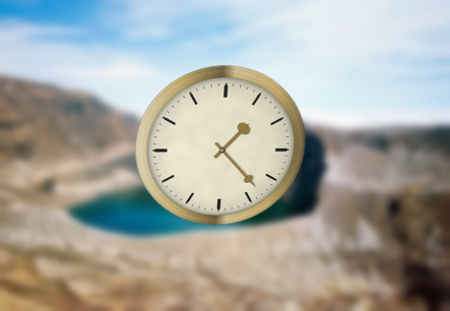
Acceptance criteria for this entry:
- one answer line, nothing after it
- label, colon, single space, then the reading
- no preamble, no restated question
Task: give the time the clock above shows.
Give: 1:23
